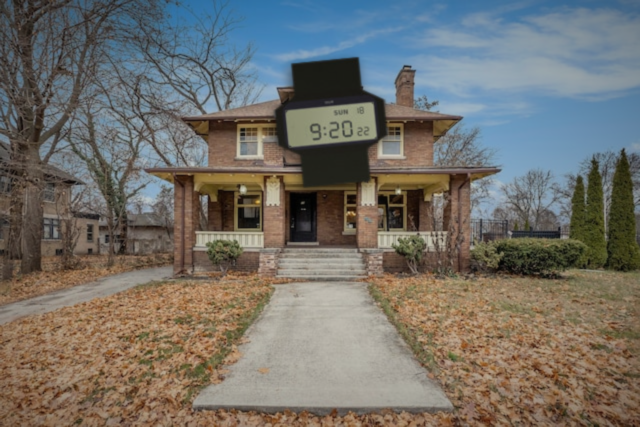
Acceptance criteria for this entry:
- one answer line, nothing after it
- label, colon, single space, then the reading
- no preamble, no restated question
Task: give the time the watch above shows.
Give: 9:20
